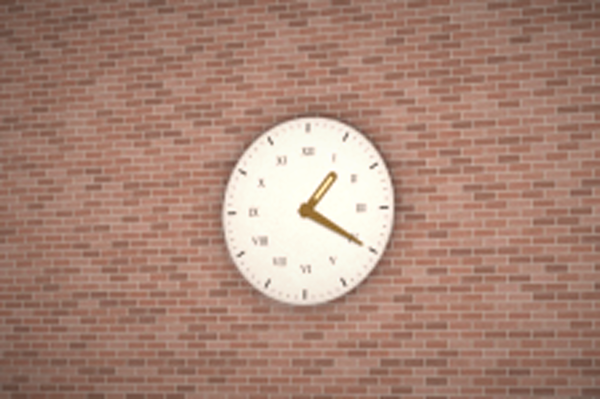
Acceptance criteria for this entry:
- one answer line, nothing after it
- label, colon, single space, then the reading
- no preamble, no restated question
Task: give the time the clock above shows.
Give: 1:20
